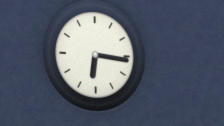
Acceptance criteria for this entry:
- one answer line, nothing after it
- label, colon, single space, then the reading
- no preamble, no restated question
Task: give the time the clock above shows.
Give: 6:16
